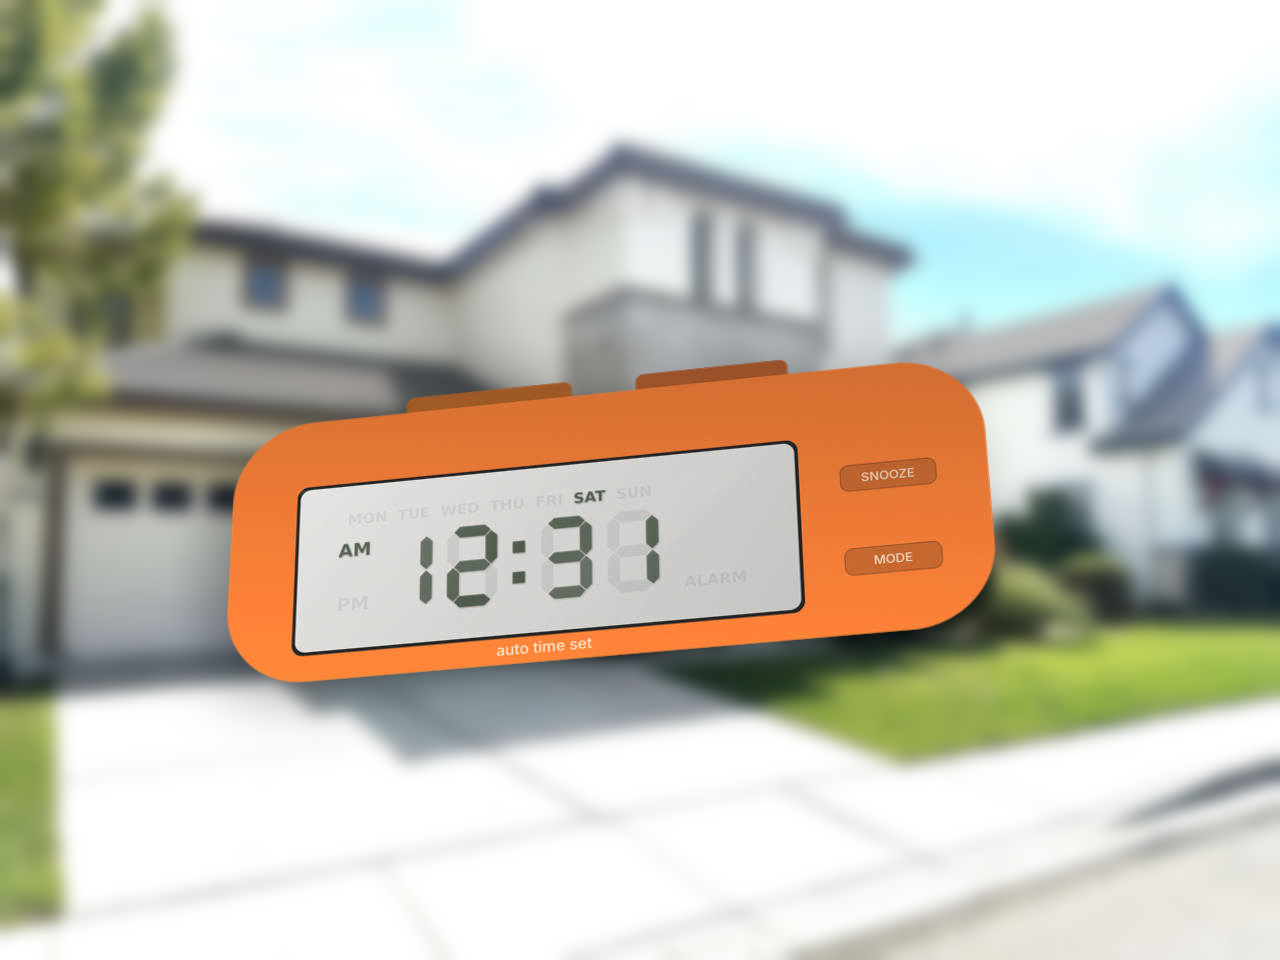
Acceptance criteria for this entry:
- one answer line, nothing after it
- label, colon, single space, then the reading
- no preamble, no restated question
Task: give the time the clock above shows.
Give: 12:31
